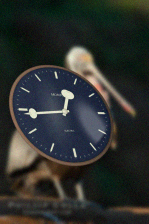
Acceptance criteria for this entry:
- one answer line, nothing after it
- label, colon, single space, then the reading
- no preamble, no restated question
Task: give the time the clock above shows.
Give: 12:44
